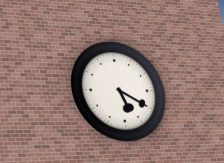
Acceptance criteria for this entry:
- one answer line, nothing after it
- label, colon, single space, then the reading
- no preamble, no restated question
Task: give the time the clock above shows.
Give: 5:20
